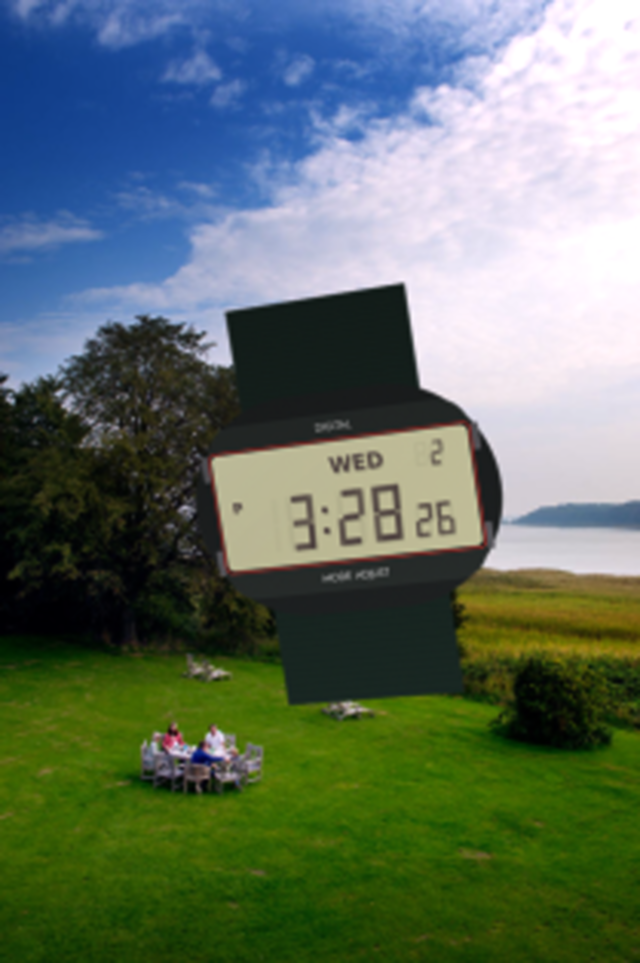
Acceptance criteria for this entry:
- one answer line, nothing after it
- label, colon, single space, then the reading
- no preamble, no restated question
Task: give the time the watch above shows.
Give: 3:28:26
